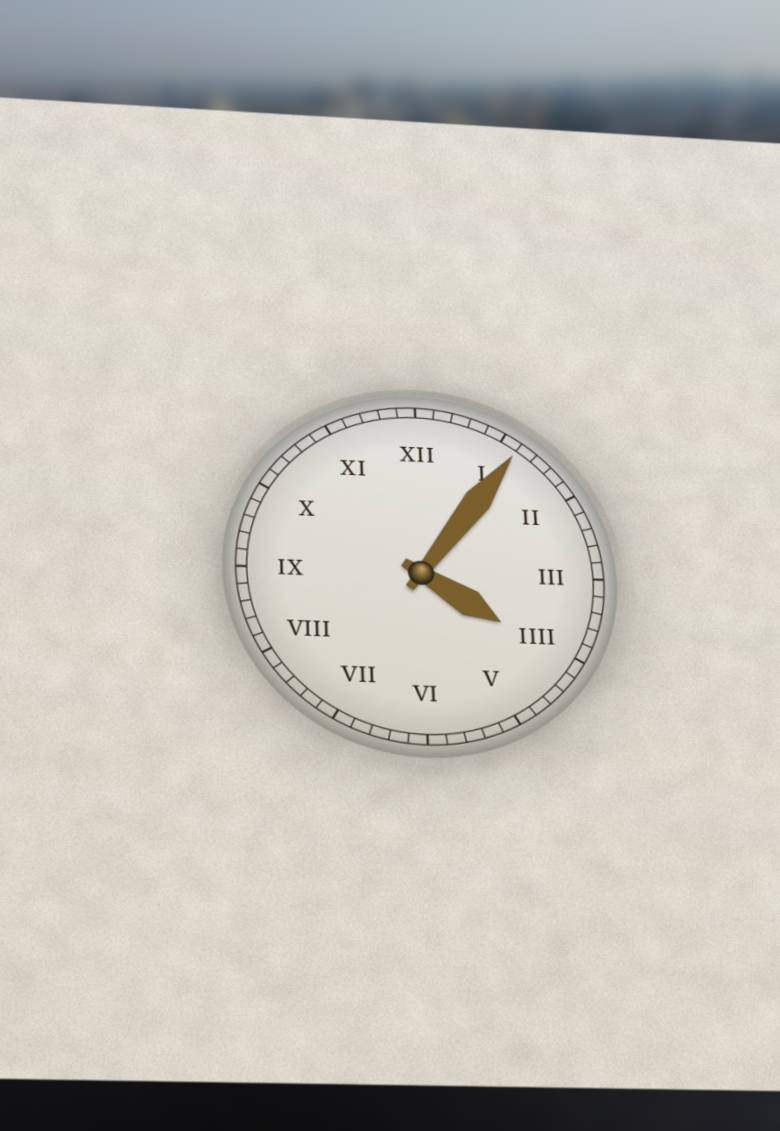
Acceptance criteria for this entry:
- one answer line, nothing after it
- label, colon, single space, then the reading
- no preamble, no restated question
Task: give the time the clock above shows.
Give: 4:06
